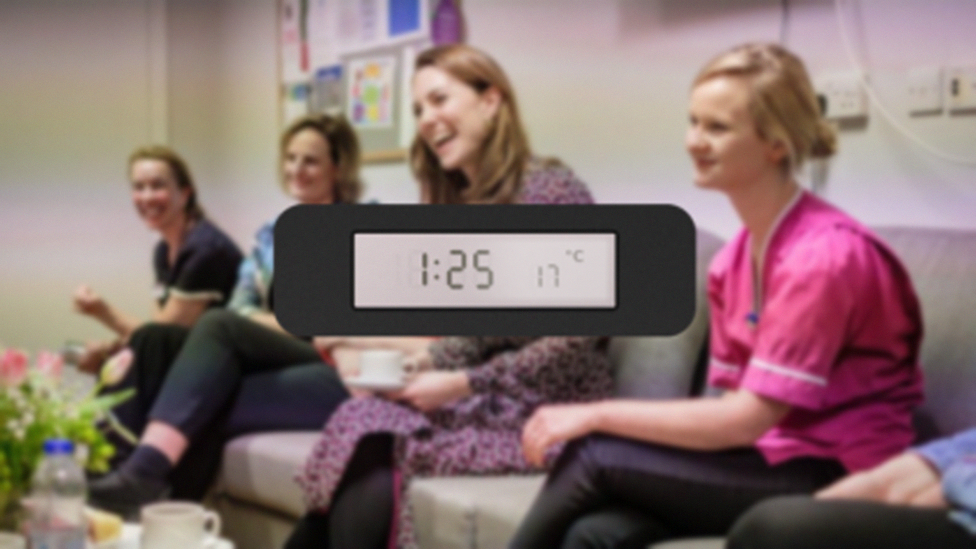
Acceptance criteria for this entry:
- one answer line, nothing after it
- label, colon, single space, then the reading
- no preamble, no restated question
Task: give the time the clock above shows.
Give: 1:25
